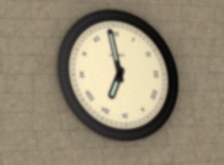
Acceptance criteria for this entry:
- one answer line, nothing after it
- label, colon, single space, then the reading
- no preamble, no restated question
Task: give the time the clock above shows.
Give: 6:59
